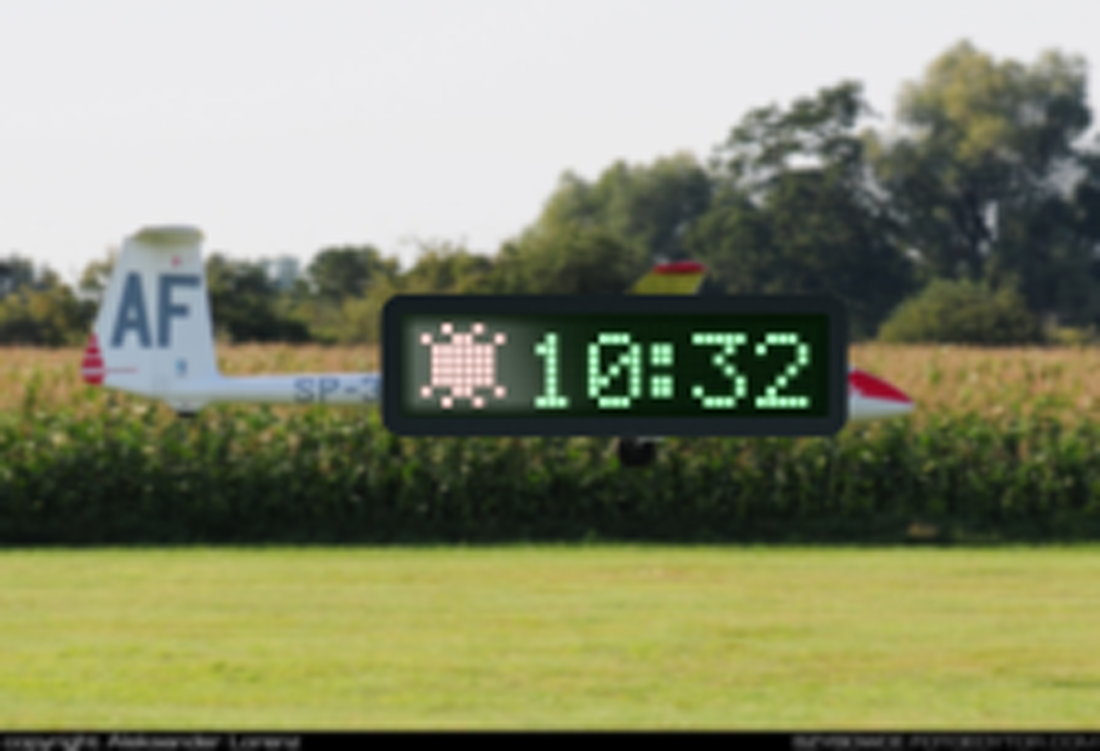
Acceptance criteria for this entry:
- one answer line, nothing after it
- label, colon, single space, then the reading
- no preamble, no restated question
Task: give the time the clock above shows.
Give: 10:32
